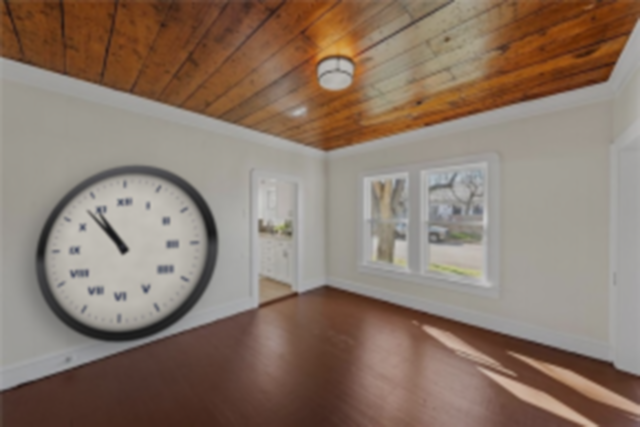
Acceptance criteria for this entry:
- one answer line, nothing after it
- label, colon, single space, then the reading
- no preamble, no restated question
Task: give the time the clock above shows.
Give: 10:53
